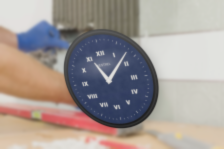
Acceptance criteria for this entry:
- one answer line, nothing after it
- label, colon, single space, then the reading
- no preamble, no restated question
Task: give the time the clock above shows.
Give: 11:08
